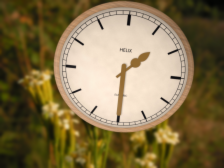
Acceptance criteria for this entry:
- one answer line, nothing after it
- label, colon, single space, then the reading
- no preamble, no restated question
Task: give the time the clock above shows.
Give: 1:30
